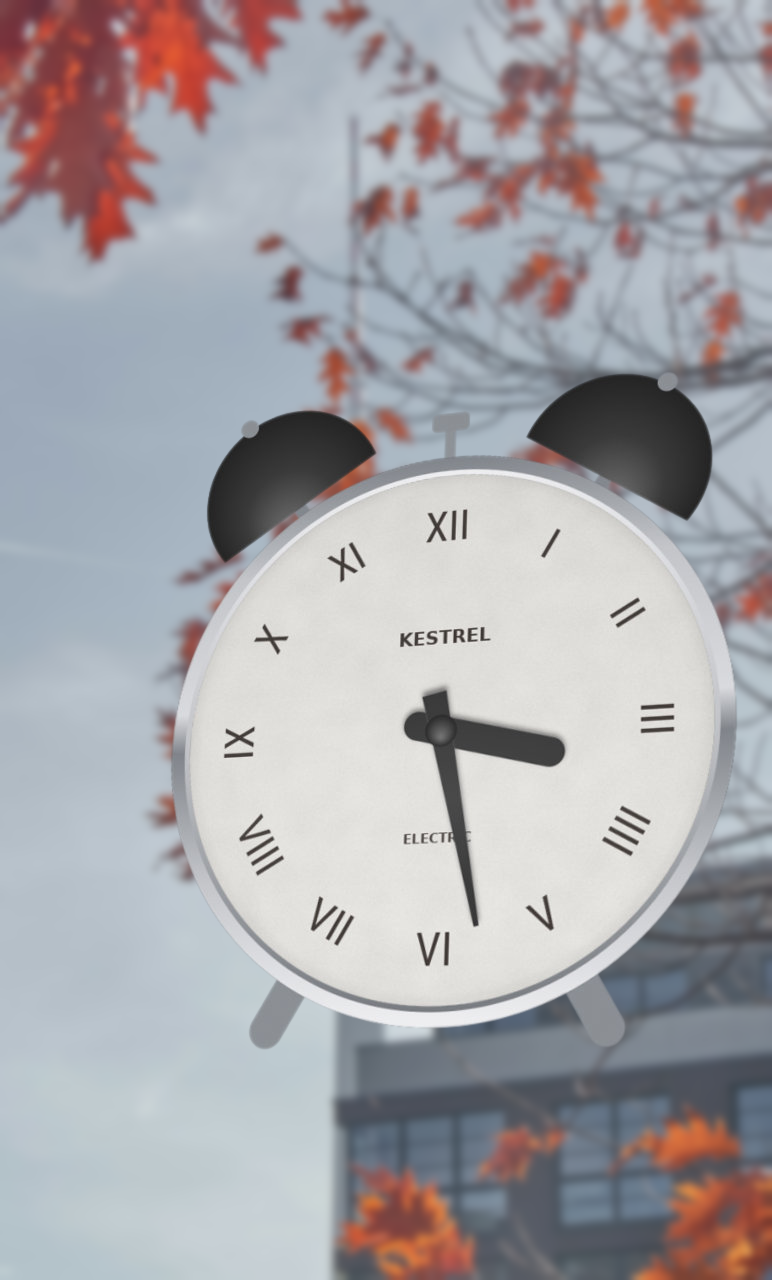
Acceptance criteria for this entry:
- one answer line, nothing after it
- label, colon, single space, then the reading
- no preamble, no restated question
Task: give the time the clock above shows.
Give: 3:28
